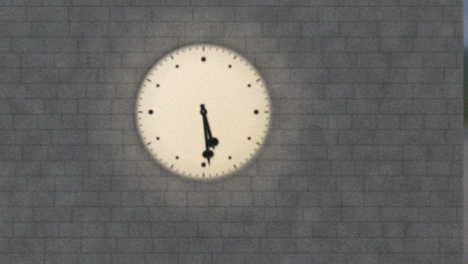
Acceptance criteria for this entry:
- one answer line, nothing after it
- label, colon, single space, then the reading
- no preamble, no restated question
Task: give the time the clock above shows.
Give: 5:29
